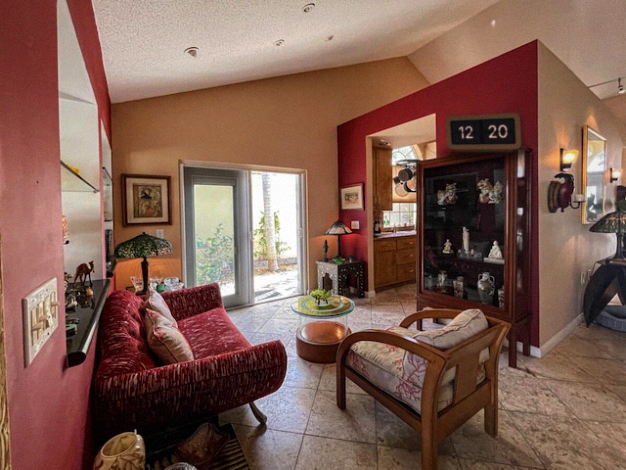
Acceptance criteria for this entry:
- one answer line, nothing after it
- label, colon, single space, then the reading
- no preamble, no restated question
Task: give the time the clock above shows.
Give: 12:20
